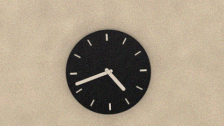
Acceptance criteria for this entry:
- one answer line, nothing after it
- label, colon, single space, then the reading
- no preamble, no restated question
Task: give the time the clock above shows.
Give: 4:42
